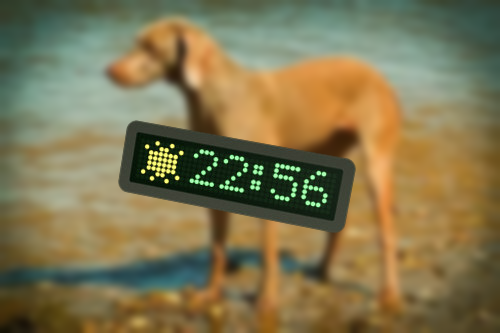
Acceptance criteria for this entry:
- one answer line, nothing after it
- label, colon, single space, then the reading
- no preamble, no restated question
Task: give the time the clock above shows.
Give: 22:56
